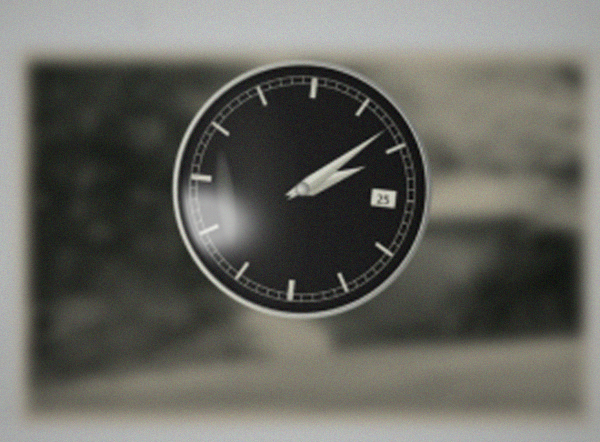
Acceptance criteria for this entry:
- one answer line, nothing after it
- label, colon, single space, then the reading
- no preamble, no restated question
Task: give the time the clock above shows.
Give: 2:08
